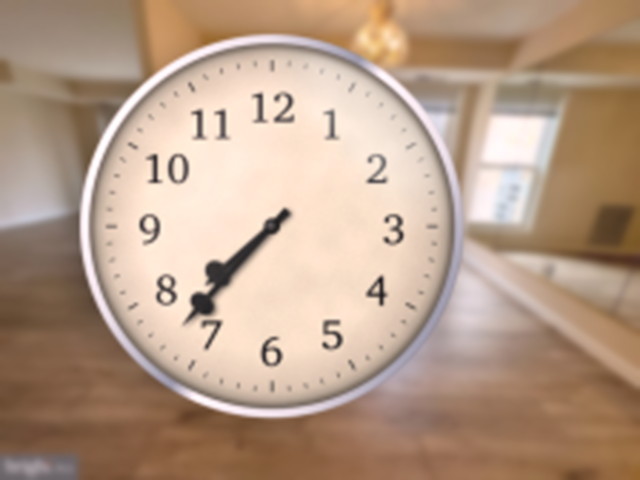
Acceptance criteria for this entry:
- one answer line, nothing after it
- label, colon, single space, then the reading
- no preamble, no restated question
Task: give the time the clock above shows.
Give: 7:37
